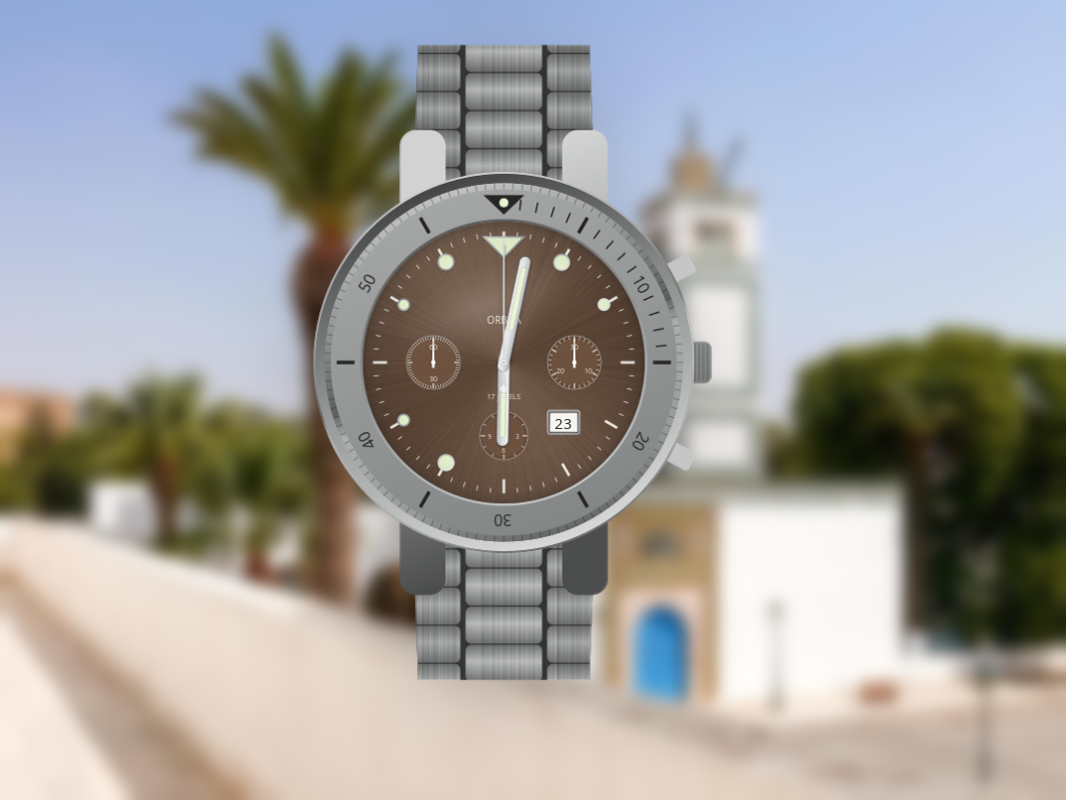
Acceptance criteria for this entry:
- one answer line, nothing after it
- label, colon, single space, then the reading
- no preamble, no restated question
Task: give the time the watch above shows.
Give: 6:02
